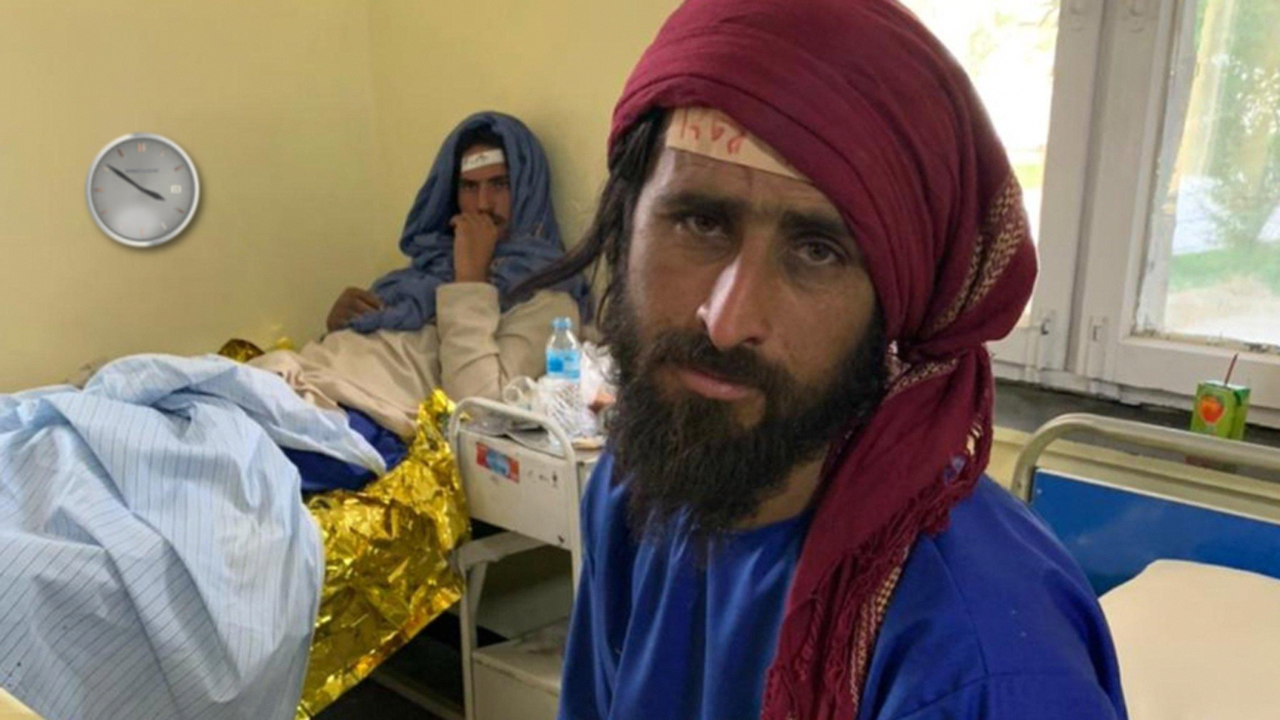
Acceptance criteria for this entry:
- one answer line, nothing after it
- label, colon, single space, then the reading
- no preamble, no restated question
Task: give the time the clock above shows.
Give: 3:51
